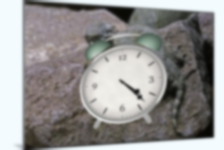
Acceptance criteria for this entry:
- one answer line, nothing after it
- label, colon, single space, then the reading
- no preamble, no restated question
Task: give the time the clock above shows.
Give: 4:23
